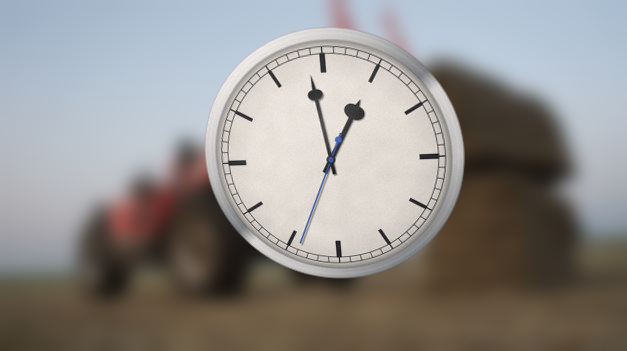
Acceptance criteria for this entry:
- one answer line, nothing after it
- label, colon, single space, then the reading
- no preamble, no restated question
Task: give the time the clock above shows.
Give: 12:58:34
